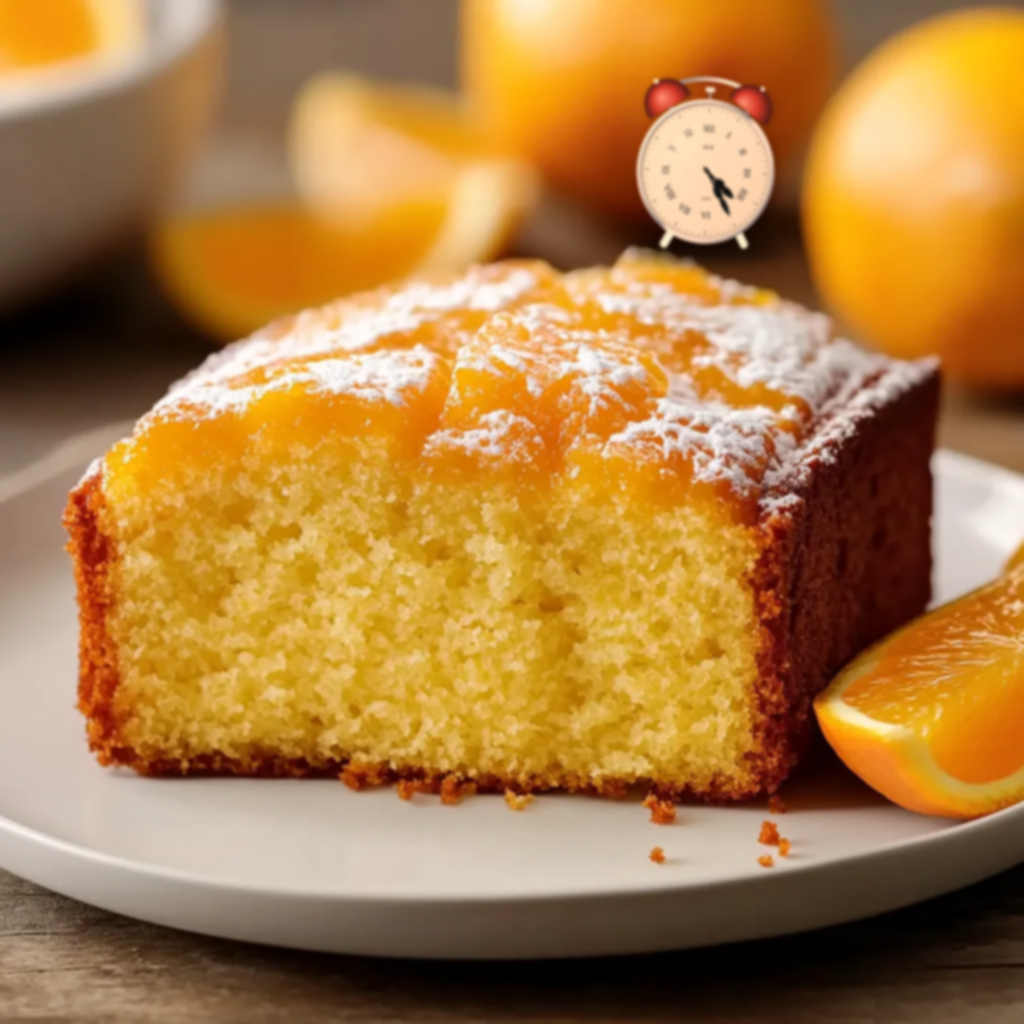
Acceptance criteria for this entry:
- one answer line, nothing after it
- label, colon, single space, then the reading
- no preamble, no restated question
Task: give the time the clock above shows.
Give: 4:25
